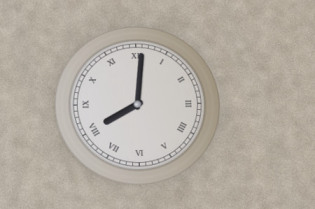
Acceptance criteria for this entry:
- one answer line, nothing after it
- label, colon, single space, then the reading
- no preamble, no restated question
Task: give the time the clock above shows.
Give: 8:01
